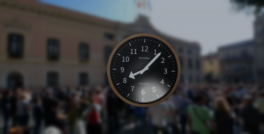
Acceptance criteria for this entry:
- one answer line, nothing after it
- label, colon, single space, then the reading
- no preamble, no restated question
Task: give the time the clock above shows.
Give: 8:07
